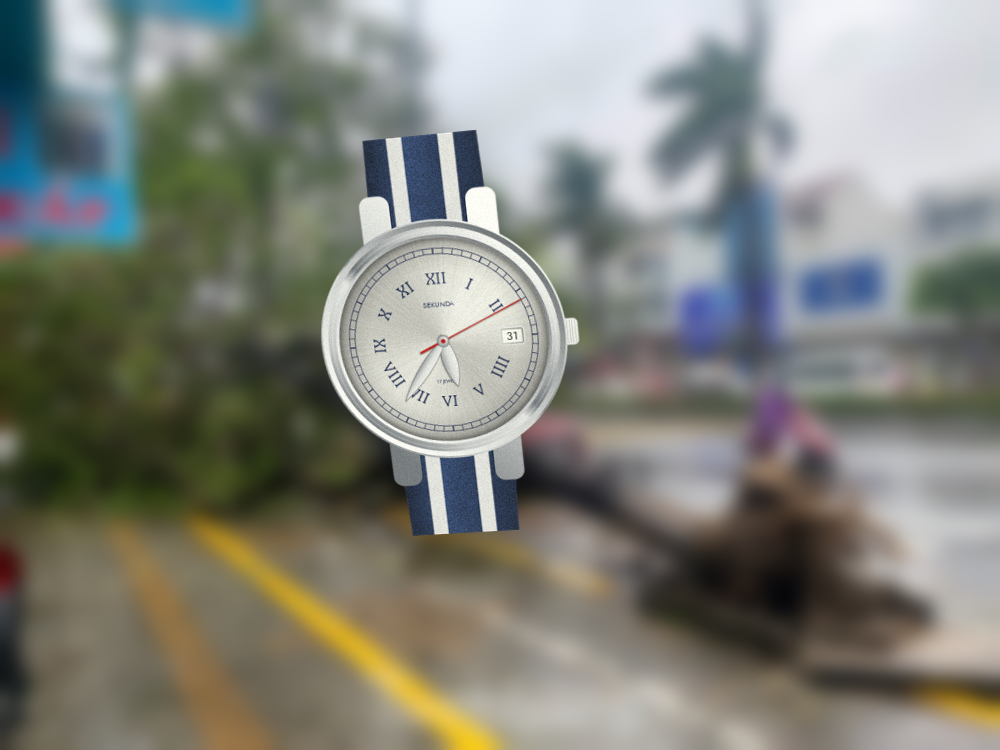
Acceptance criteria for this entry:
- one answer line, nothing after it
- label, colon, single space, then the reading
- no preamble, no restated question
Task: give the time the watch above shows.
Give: 5:36:11
